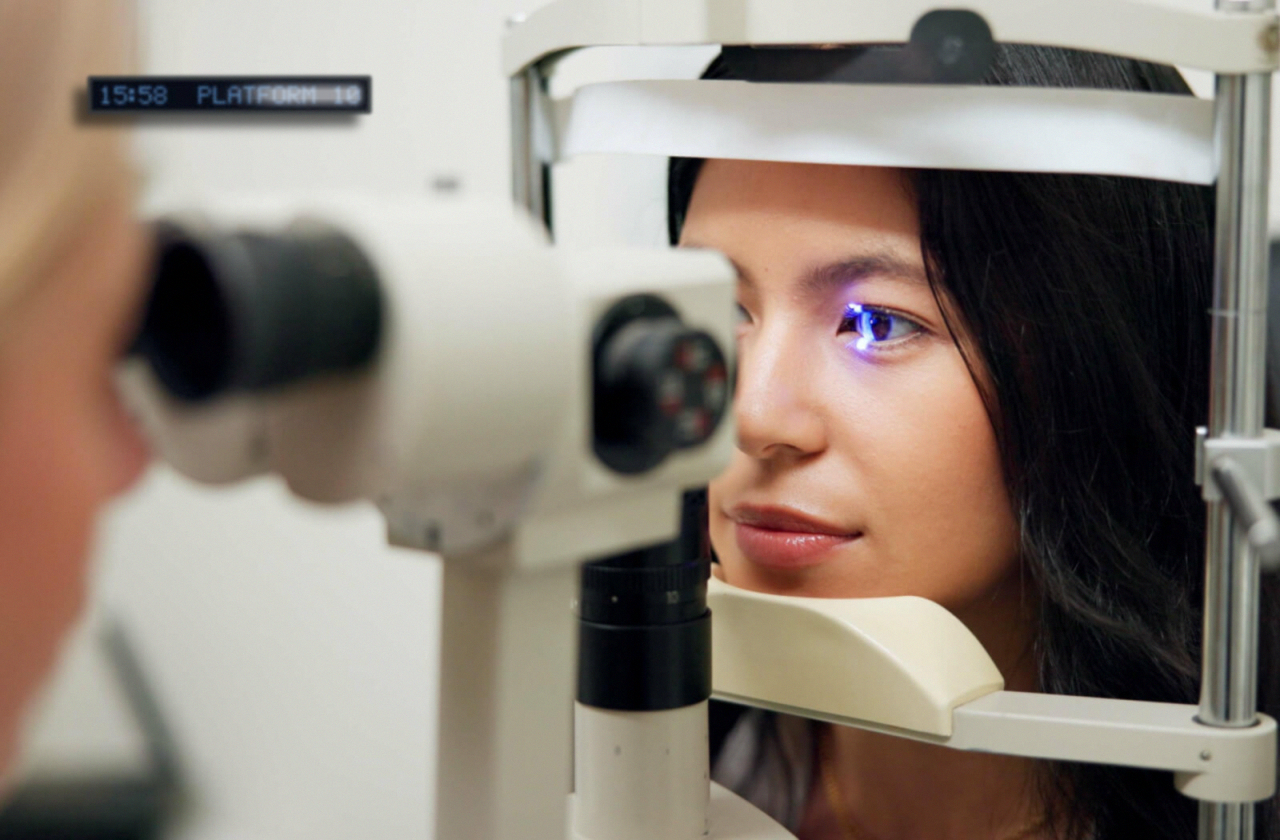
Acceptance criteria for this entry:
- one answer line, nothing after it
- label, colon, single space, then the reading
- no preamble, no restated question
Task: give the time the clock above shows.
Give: 15:58
